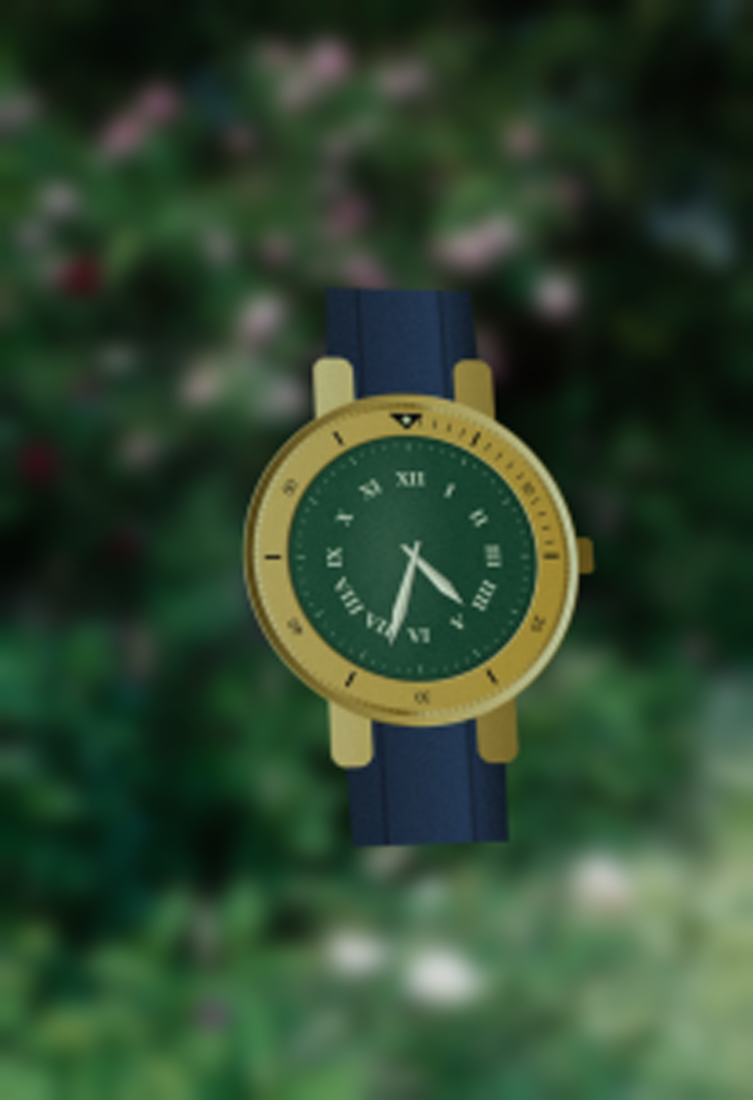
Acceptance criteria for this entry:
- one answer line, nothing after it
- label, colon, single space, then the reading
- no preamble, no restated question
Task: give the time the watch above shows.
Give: 4:33
